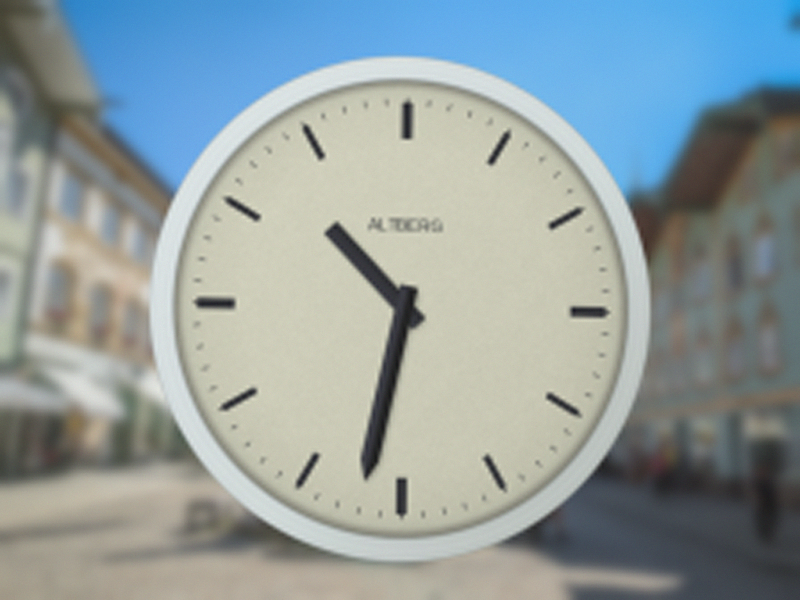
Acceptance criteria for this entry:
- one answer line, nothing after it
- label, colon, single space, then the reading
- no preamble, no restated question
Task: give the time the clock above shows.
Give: 10:32
